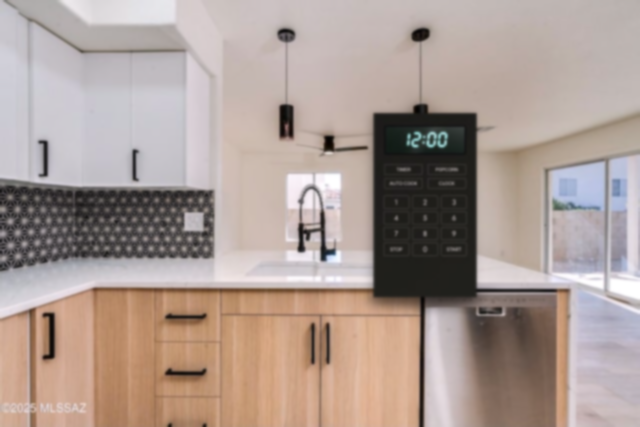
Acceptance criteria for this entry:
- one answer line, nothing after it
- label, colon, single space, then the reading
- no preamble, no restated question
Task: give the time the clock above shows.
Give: 12:00
